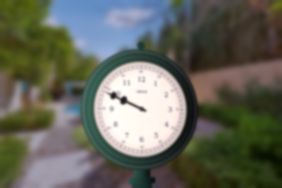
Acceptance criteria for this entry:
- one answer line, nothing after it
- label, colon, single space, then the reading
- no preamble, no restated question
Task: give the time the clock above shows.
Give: 9:49
